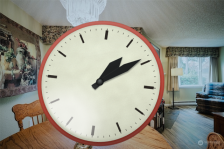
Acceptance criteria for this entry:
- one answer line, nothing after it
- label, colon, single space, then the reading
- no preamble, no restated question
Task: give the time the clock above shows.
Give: 1:09
